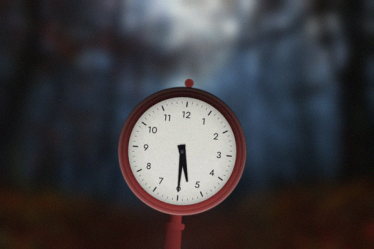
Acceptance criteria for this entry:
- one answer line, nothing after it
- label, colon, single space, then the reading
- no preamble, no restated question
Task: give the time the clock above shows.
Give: 5:30
